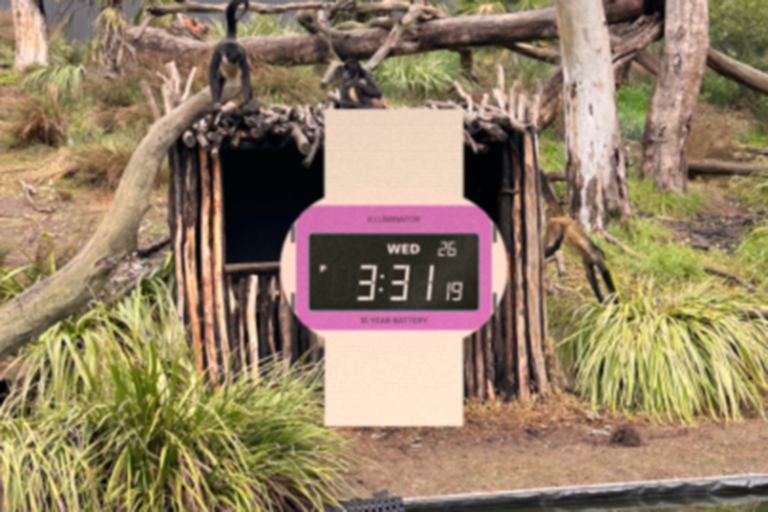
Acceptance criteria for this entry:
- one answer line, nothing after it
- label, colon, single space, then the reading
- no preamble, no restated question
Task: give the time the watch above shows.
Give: 3:31:19
